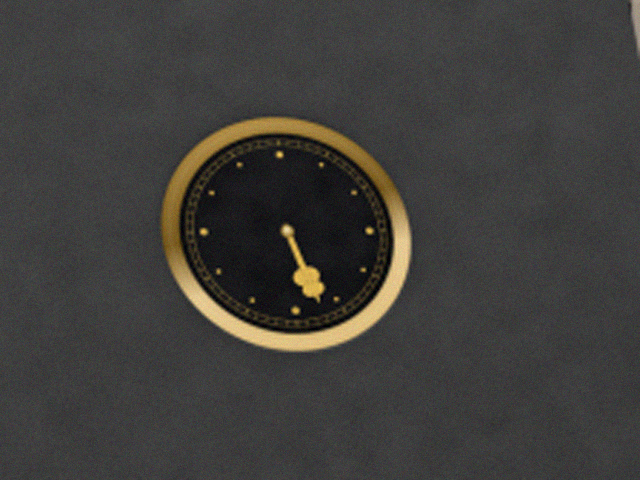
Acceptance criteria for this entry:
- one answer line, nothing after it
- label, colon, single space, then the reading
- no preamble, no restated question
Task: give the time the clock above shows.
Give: 5:27
